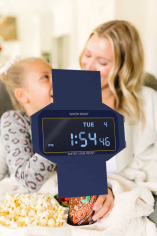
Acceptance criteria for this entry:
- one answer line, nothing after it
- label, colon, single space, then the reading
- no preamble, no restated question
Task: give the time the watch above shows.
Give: 1:54:46
